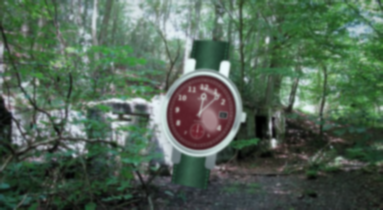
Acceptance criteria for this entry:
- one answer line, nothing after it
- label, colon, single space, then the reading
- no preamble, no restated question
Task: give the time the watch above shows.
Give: 12:07
